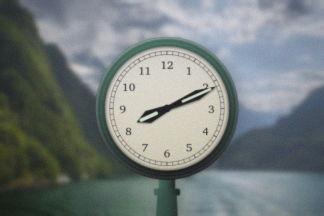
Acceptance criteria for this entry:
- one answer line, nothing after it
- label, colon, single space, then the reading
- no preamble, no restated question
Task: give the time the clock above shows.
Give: 8:11
